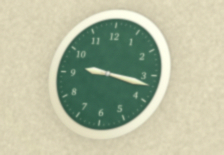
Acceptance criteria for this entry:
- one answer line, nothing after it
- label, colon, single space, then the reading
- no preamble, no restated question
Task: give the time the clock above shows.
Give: 9:17
